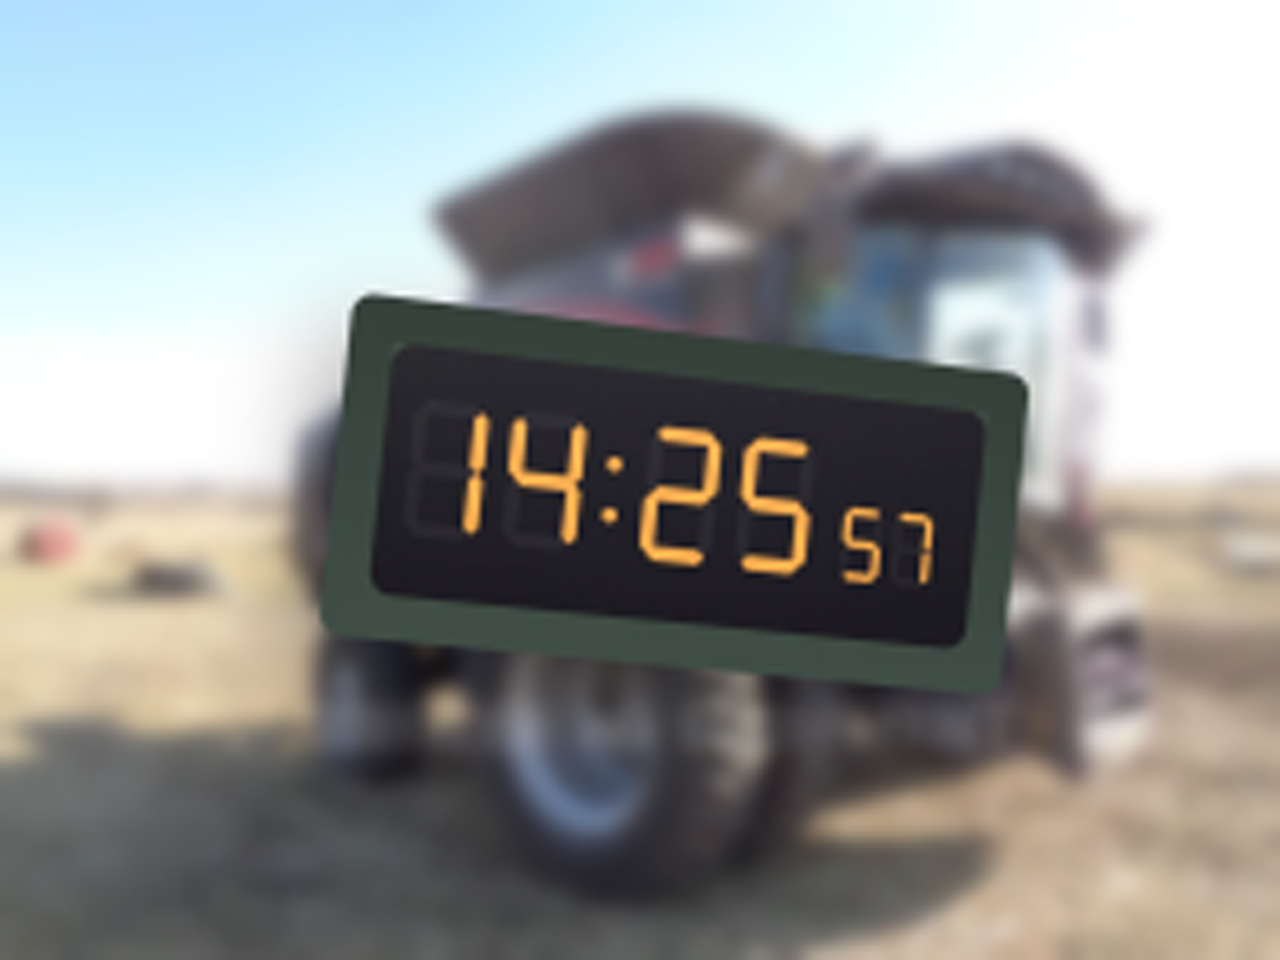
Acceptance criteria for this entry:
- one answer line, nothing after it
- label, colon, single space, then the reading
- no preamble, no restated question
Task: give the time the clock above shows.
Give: 14:25:57
